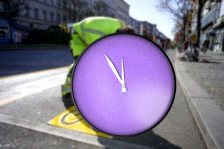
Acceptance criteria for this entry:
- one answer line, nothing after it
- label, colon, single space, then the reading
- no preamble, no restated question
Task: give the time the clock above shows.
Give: 11:55
